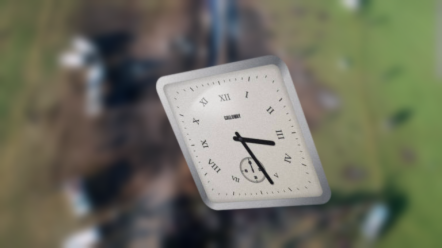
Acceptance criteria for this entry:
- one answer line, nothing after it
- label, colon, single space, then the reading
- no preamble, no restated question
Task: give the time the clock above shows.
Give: 3:27
